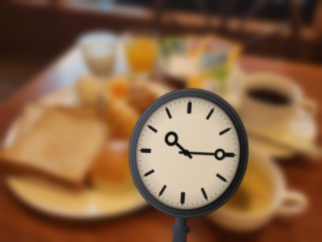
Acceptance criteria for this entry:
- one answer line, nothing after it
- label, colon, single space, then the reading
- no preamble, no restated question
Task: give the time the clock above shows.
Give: 10:15
